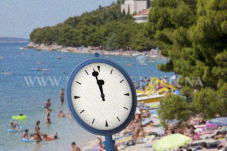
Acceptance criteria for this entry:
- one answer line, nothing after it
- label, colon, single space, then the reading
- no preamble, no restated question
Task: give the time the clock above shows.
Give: 11:58
